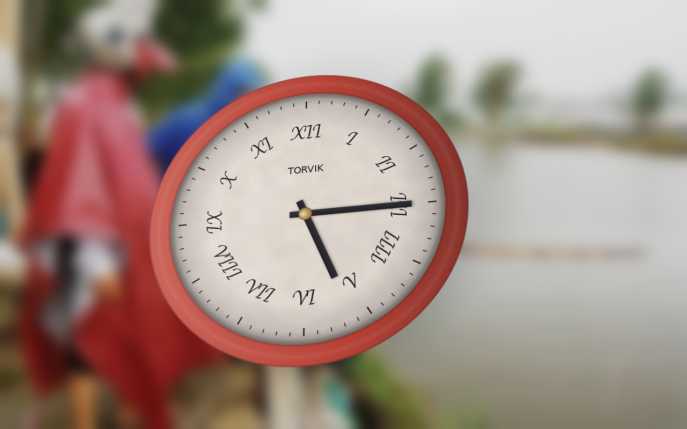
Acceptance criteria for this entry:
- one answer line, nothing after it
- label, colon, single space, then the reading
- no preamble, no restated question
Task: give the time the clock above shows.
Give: 5:15
